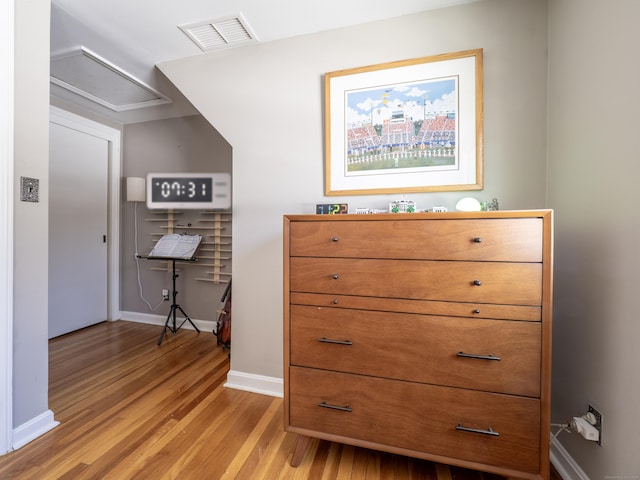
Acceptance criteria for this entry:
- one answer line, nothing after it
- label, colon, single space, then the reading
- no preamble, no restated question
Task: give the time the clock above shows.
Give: 7:31
